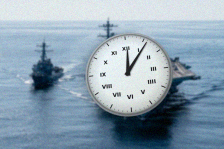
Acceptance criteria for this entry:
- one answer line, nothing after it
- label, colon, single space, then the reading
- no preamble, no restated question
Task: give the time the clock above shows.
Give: 12:06
